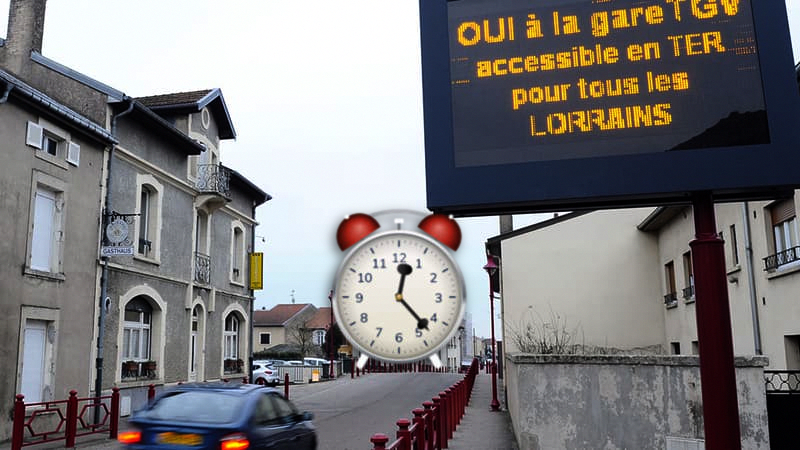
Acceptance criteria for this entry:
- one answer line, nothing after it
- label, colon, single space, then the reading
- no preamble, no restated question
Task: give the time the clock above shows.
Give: 12:23
